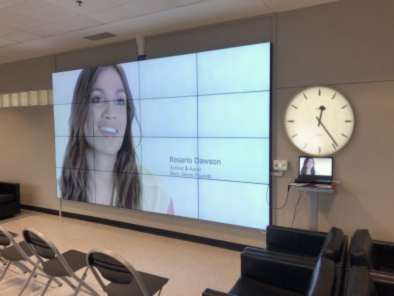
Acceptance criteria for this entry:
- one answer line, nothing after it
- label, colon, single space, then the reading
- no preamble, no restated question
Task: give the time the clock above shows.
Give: 12:24
